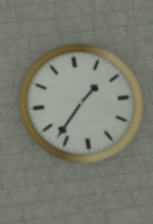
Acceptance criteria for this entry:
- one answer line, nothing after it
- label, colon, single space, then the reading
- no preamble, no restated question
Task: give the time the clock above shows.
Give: 1:37
